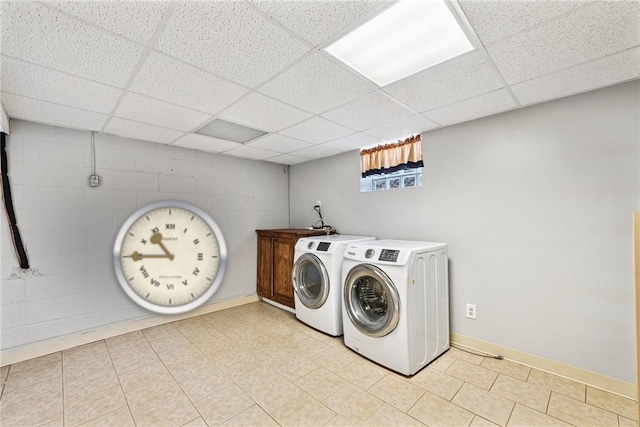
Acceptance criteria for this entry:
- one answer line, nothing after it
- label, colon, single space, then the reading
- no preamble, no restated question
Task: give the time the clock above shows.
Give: 10:45
